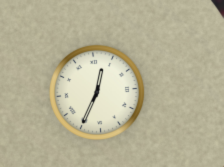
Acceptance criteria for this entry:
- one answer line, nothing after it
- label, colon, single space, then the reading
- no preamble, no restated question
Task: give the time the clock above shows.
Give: 12:35
